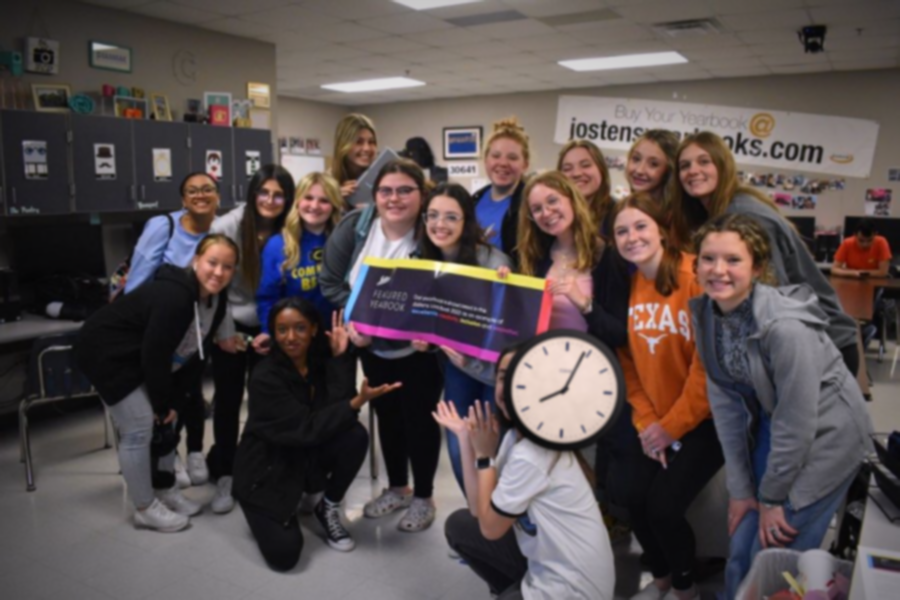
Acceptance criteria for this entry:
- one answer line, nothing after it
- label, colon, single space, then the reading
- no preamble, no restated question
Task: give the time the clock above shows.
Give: 8:04
